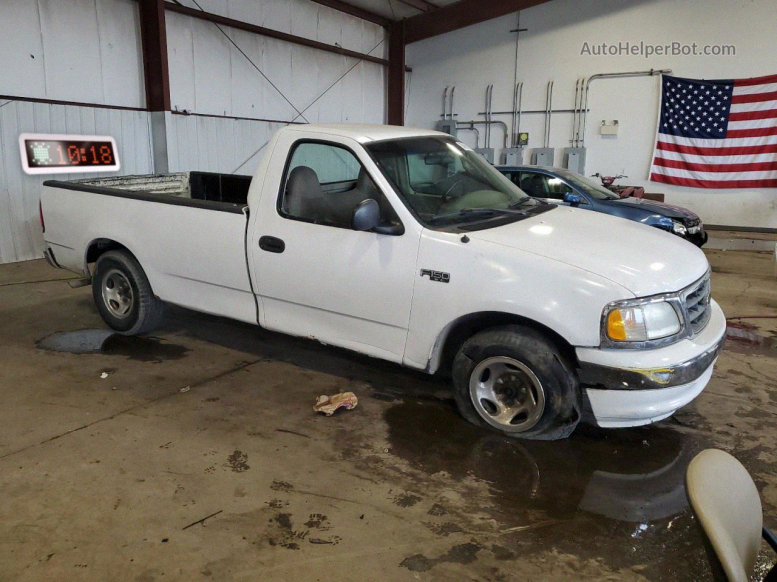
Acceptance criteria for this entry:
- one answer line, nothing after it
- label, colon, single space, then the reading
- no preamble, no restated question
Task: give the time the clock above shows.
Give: 10:18
